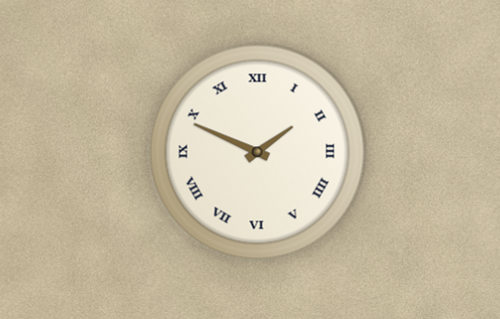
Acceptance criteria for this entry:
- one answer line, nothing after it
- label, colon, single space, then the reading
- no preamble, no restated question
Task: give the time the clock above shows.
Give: 1:49
